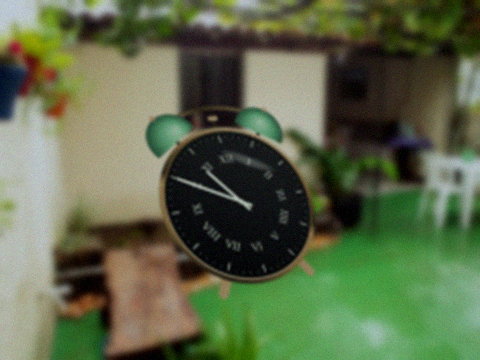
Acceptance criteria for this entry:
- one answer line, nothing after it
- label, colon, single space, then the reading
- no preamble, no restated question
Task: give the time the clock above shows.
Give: 10:50
